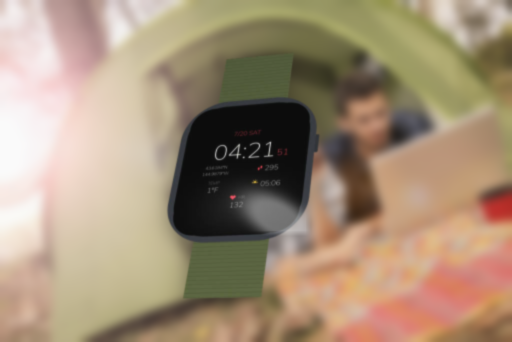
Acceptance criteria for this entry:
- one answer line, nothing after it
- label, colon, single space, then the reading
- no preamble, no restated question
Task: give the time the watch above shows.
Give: 4:21
